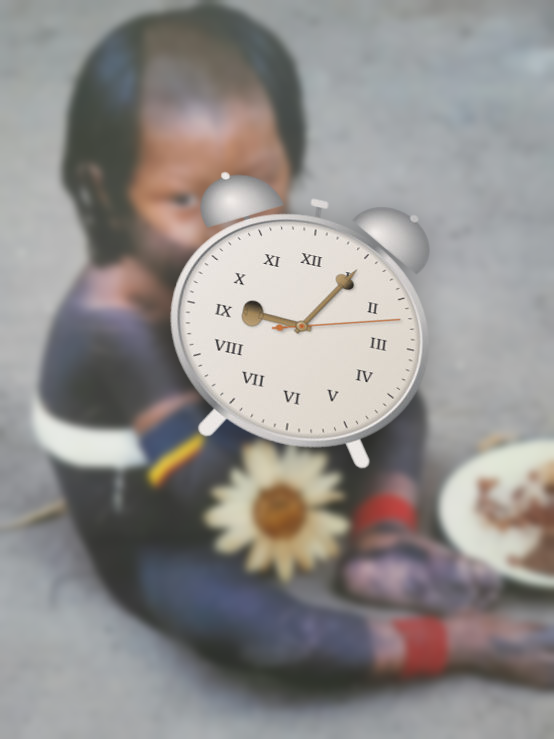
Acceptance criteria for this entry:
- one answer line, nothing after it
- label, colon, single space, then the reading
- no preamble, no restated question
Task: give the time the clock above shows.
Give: 9:05:12
